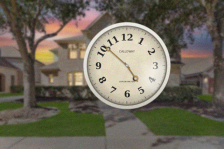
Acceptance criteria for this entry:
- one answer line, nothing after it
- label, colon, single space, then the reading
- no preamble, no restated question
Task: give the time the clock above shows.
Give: 4:52
